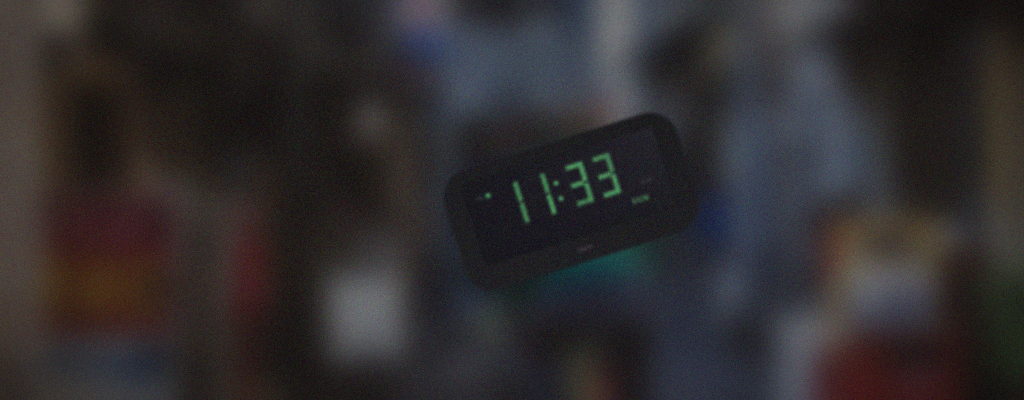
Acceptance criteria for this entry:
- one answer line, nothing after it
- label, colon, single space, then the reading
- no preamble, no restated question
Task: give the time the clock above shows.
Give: 11:33
